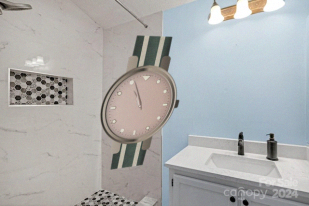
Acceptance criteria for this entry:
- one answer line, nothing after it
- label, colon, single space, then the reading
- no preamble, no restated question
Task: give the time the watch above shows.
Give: 10:56
